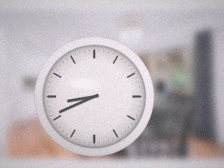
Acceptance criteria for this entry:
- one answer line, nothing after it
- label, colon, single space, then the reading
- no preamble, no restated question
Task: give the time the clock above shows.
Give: 8:41
